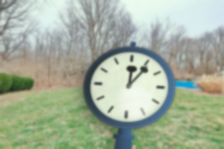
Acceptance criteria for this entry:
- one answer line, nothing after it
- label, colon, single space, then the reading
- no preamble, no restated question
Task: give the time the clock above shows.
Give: 12:06
